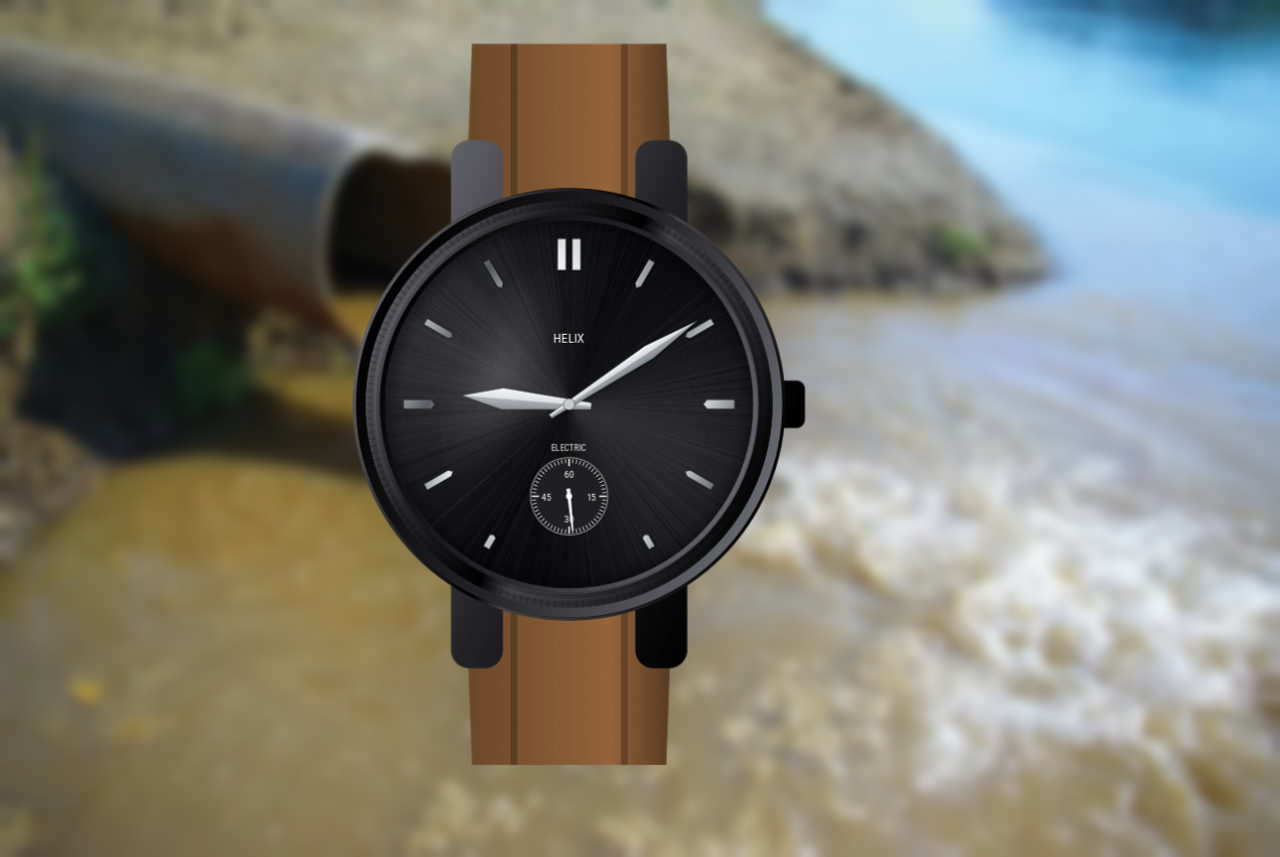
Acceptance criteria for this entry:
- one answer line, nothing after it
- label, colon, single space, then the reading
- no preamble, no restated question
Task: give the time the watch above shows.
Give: 9:09:29
